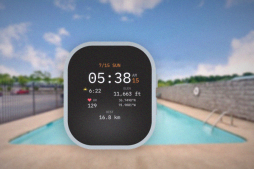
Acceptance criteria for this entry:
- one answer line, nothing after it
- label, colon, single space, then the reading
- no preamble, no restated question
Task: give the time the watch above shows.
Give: 5:38
